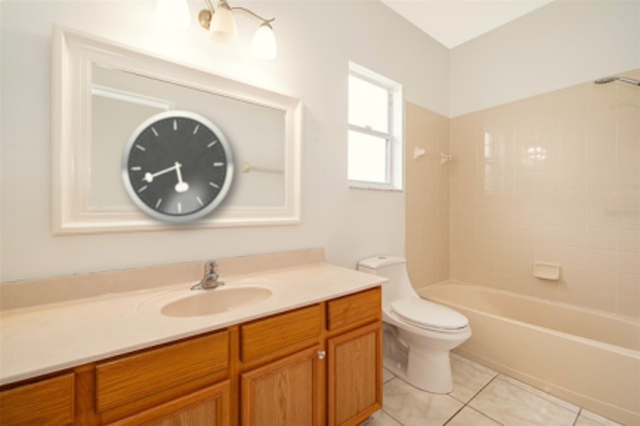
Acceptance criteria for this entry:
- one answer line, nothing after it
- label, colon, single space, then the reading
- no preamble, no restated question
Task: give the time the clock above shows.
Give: 5:42
